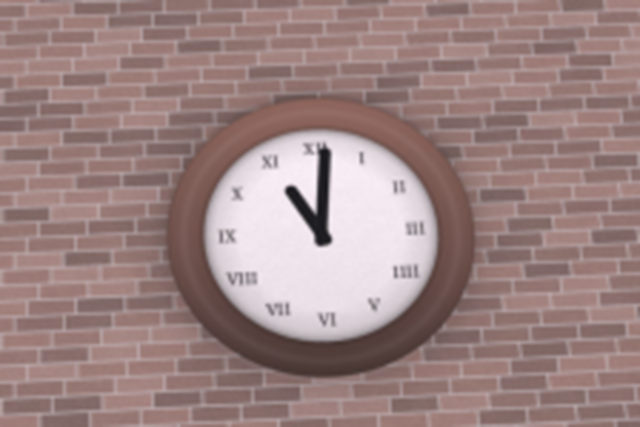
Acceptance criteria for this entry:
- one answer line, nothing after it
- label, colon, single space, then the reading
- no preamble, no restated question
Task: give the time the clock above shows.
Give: 11:01
